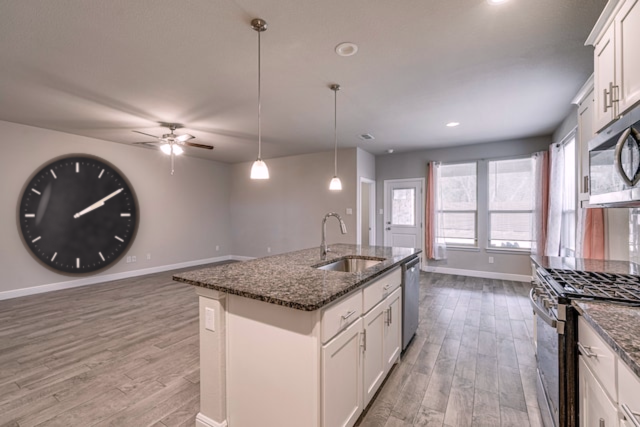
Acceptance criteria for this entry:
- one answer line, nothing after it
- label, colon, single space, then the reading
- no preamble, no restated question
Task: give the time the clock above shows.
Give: 2:10
